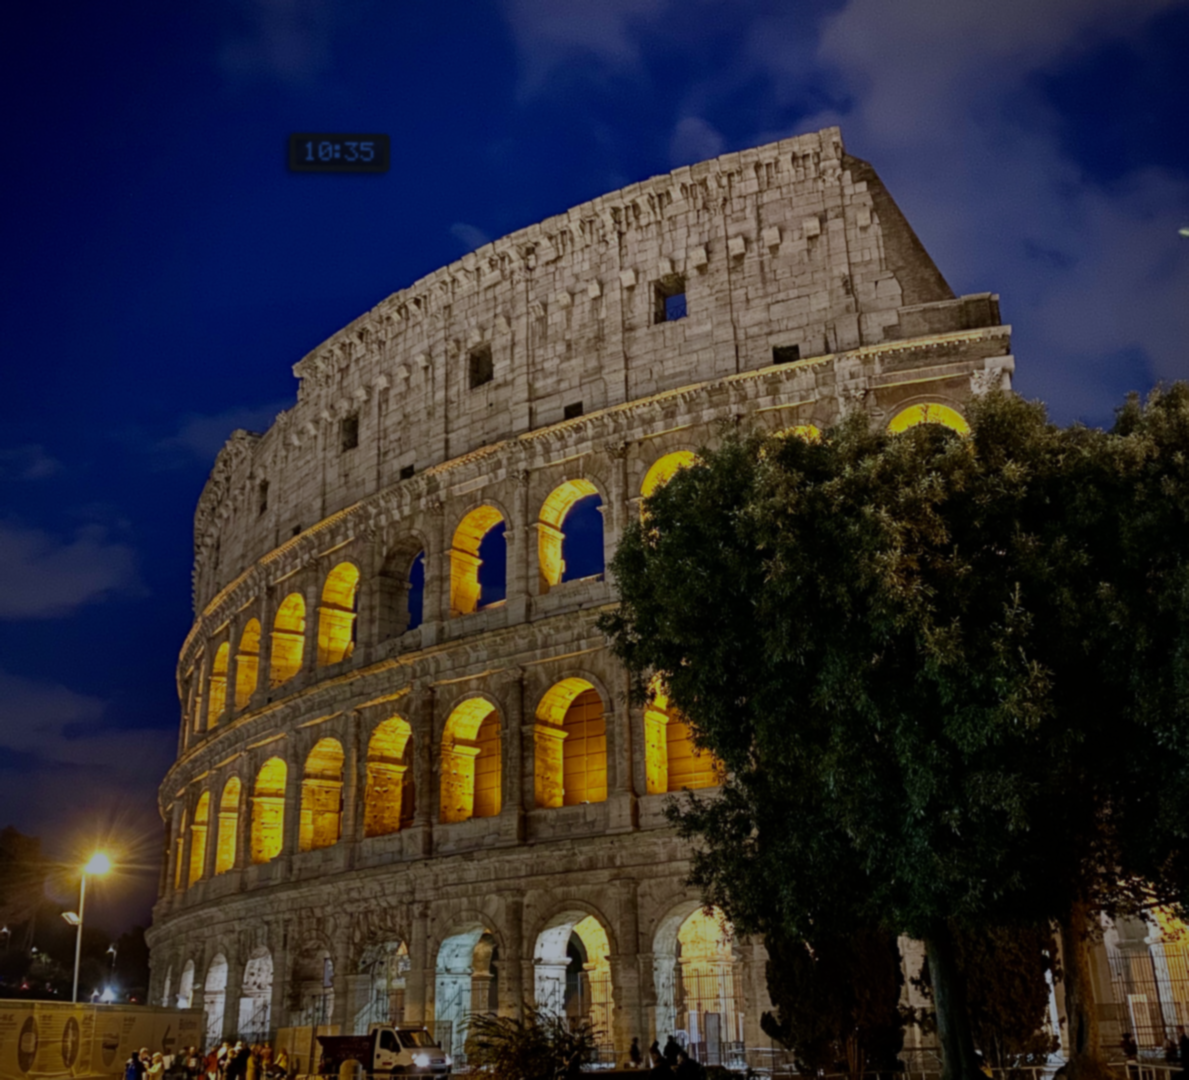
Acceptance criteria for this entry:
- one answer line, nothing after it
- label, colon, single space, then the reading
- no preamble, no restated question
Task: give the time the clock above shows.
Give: 10:35
